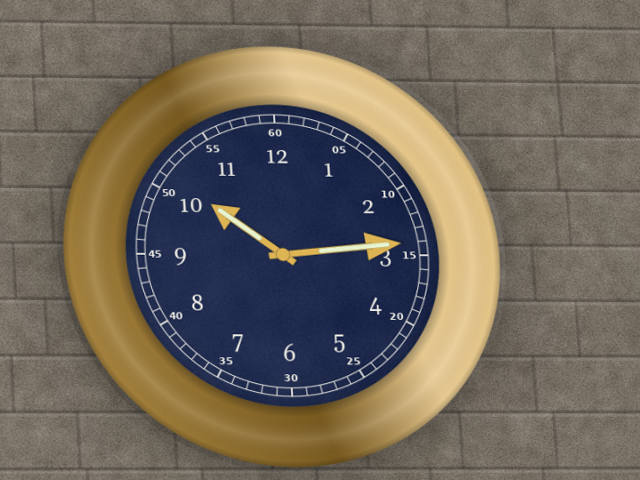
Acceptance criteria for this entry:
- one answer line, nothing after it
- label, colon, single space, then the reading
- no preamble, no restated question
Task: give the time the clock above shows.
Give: 10:14
